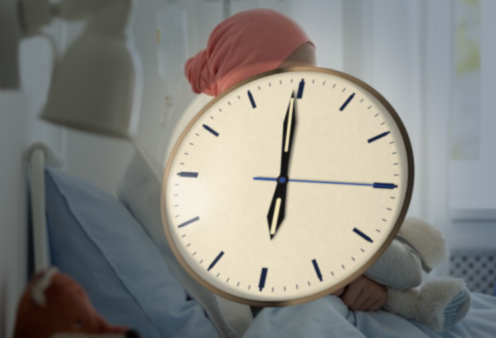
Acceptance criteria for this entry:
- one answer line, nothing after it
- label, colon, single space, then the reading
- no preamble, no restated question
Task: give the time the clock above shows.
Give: 5:59:15
